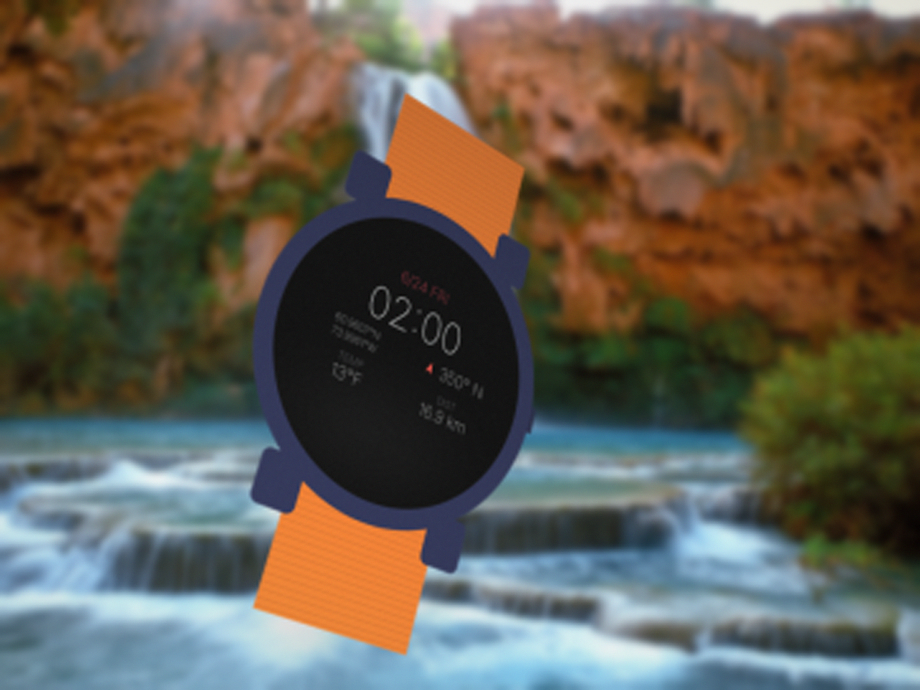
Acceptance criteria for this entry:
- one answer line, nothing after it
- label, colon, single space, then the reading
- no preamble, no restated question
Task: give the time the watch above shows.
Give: 2:00
